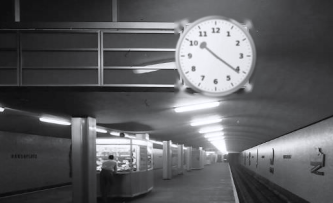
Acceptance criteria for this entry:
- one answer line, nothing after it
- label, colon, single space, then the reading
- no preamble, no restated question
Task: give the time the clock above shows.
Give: 10:21
